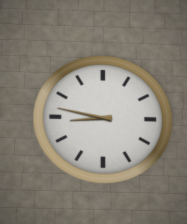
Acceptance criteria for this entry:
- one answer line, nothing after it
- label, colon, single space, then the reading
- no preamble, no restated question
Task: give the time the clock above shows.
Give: 8:47
